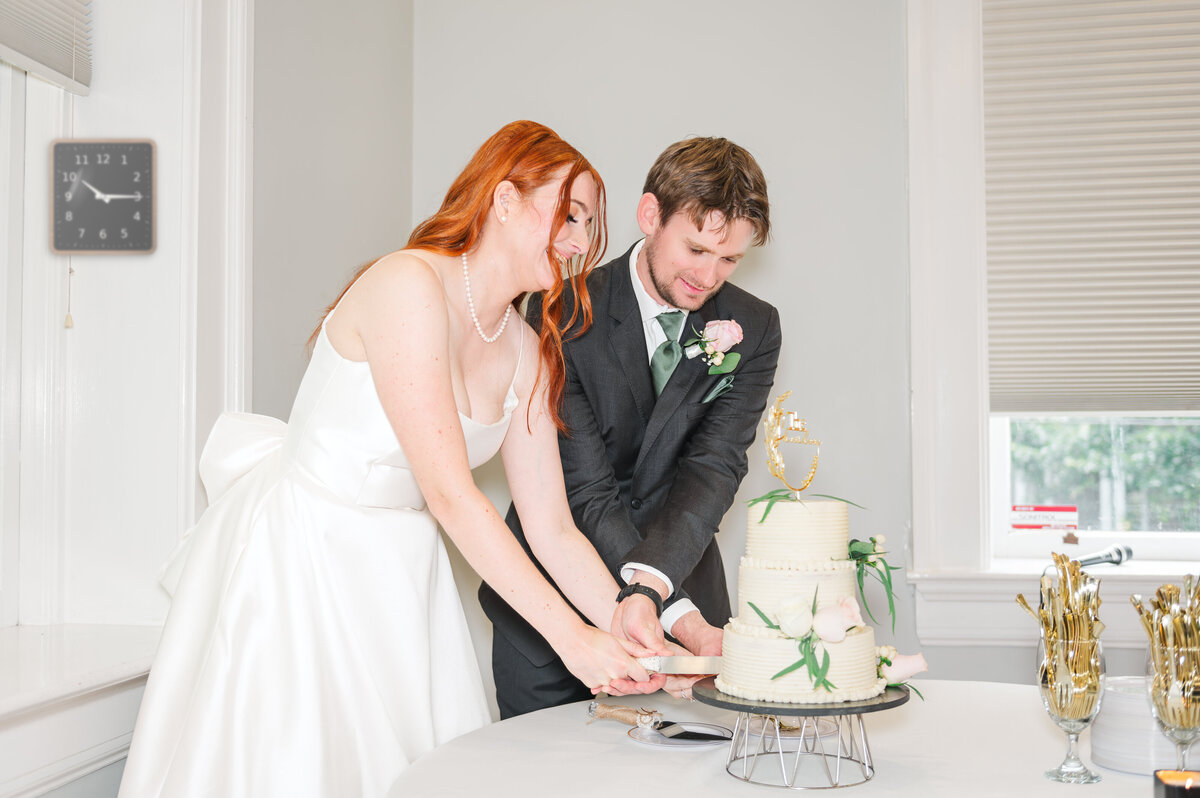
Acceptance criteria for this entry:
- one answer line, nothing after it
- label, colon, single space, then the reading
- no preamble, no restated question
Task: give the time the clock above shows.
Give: 10:15
